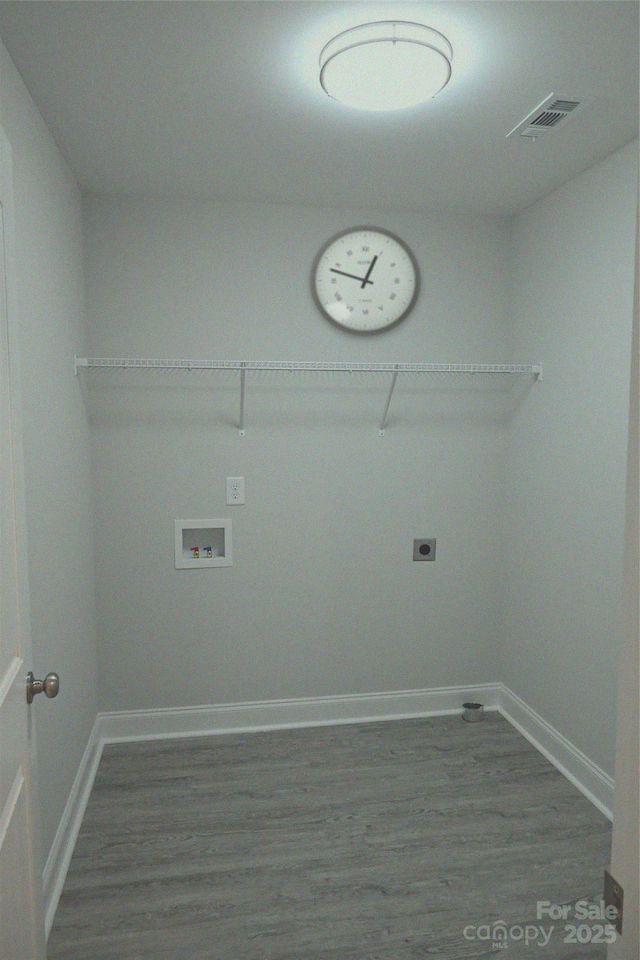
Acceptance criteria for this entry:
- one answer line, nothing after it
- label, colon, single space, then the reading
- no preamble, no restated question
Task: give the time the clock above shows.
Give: 12:48
